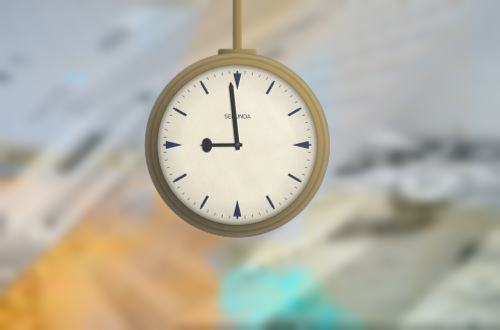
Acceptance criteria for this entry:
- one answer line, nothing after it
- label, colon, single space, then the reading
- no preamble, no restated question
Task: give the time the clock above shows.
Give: 8:59
